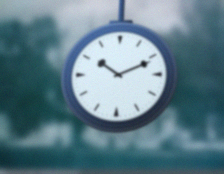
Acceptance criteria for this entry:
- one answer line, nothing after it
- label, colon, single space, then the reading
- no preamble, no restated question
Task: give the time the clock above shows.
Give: 10:11
